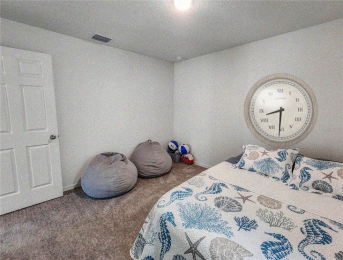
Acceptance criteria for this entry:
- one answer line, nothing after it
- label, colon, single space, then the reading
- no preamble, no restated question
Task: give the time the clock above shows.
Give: 8:31
